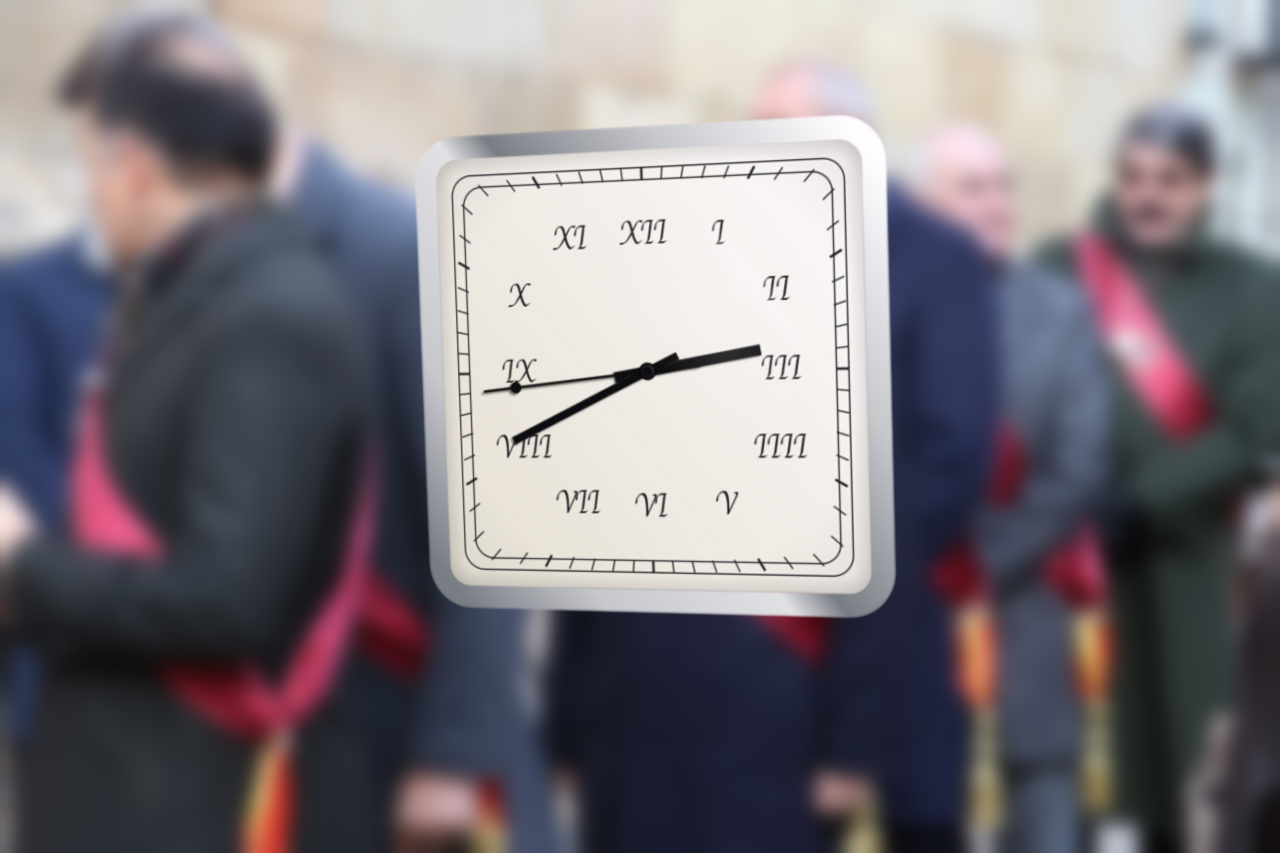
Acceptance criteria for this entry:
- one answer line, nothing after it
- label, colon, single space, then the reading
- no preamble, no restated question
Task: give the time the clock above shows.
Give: 2:40:44
